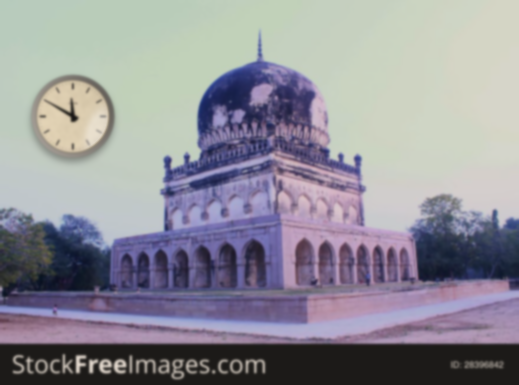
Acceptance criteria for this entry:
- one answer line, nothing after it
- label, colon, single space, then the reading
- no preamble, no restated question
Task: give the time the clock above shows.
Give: 11:50
